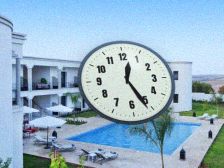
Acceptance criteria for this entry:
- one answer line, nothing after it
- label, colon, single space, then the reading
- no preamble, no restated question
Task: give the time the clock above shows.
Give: 12:26
